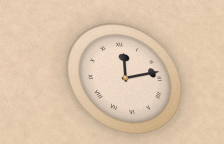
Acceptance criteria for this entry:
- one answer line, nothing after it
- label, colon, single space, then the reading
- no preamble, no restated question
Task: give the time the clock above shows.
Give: 12:13
